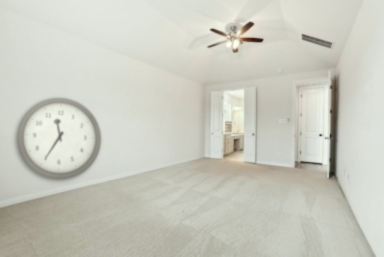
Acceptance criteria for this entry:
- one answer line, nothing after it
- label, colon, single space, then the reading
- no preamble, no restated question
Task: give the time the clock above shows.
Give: 11:35
